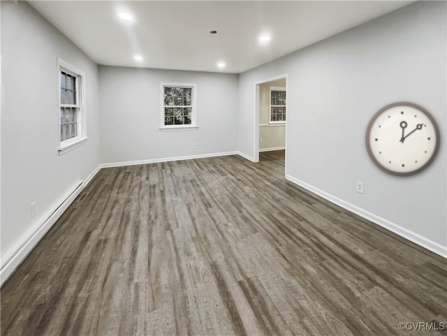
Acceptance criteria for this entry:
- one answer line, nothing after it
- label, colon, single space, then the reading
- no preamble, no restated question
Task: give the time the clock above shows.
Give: 12:09
